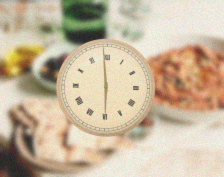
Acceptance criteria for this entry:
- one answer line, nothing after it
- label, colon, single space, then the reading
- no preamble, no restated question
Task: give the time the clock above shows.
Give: 5:59
